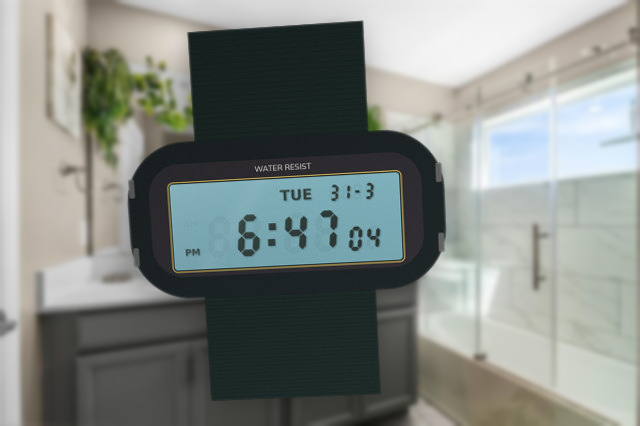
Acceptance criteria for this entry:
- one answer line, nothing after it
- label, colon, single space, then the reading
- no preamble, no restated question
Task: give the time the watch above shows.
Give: 6:47:04
